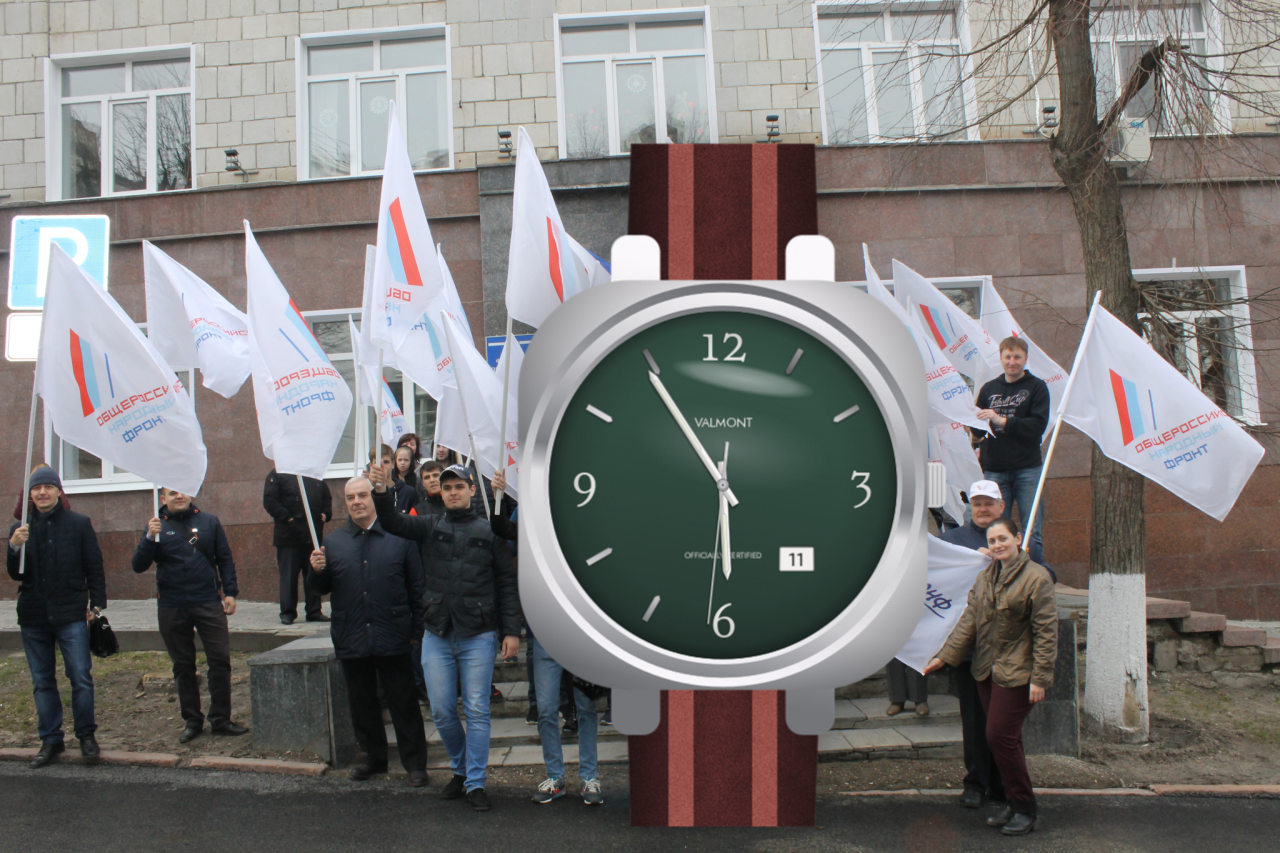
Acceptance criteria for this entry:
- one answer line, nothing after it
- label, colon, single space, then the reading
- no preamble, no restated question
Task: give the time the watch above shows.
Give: 5:54:31
